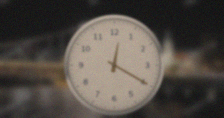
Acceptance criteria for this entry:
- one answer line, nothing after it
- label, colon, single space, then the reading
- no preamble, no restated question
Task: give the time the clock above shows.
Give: 12:20
